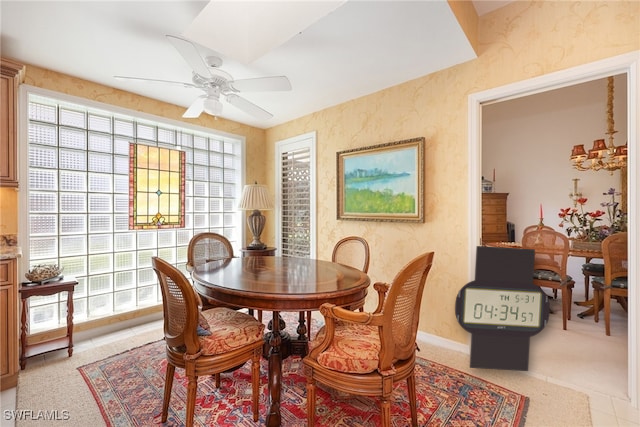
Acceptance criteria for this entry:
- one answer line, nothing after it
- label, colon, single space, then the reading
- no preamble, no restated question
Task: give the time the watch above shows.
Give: 4:34:57
